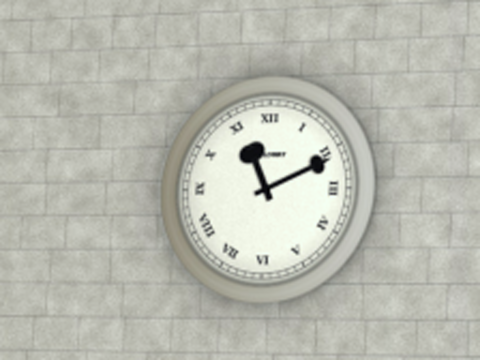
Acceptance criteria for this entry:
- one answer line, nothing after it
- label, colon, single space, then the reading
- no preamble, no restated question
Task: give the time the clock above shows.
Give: 11:11
